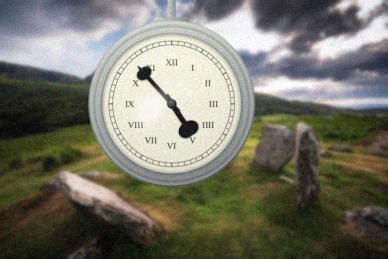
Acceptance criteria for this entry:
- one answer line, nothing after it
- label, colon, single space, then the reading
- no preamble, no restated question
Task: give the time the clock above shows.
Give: 4:53
